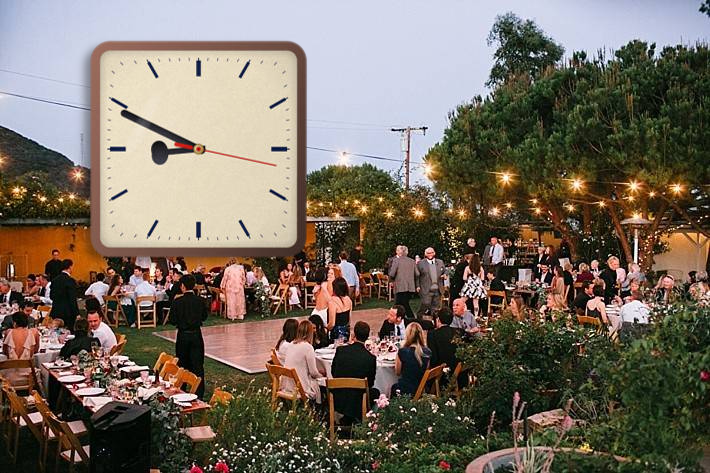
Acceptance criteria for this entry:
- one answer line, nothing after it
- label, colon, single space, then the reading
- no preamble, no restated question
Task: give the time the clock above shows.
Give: 8:49:17
